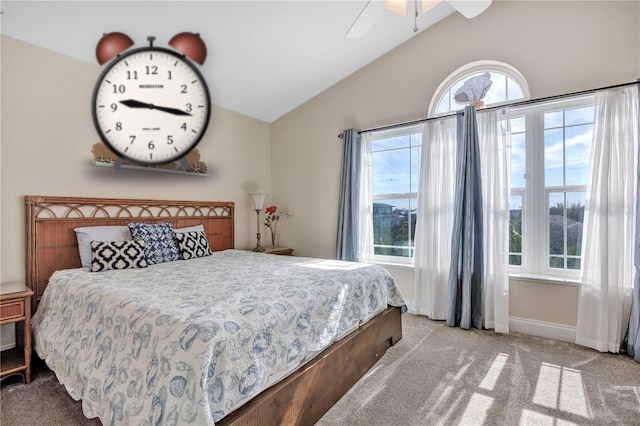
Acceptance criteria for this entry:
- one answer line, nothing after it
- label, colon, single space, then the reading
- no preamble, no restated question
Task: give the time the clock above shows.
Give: 9:17
